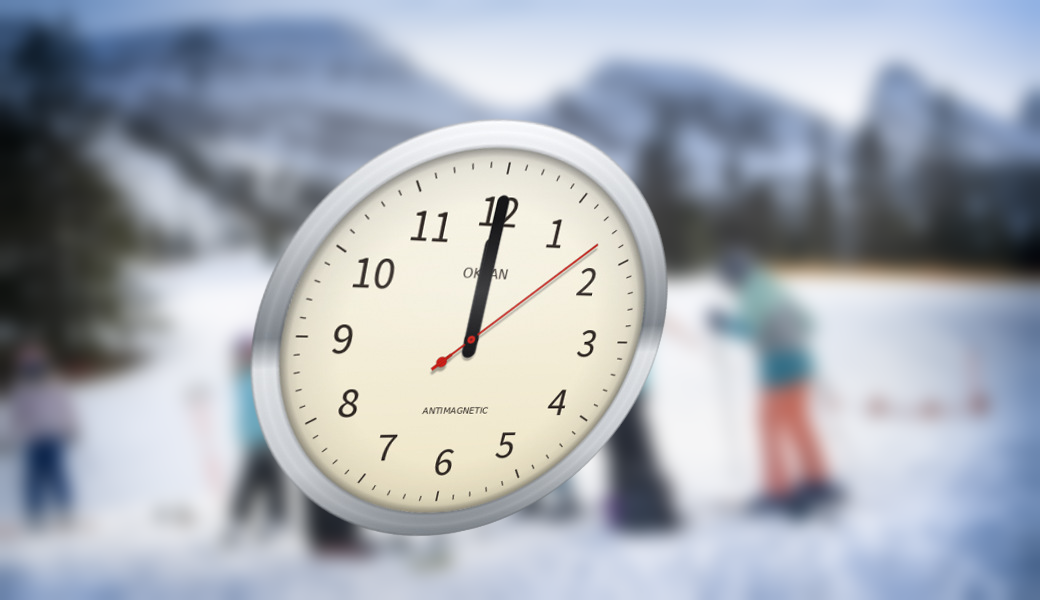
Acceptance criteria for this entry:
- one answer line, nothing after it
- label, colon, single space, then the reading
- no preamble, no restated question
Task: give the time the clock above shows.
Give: 12:00:08
